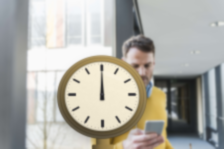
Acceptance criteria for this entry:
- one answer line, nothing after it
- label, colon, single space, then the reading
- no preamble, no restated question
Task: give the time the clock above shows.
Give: 12:00
